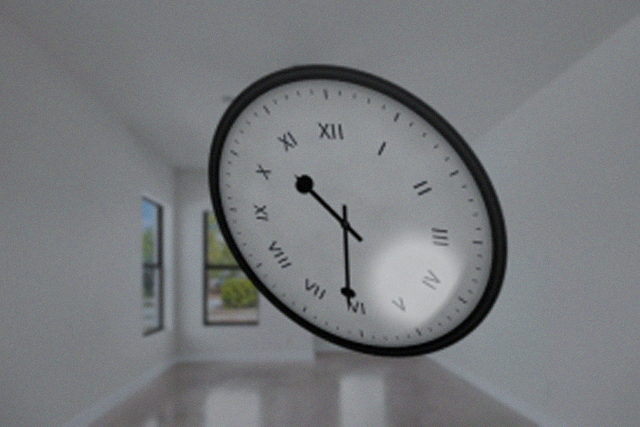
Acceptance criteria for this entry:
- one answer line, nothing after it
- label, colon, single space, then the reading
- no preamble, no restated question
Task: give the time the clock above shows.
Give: 10:31
